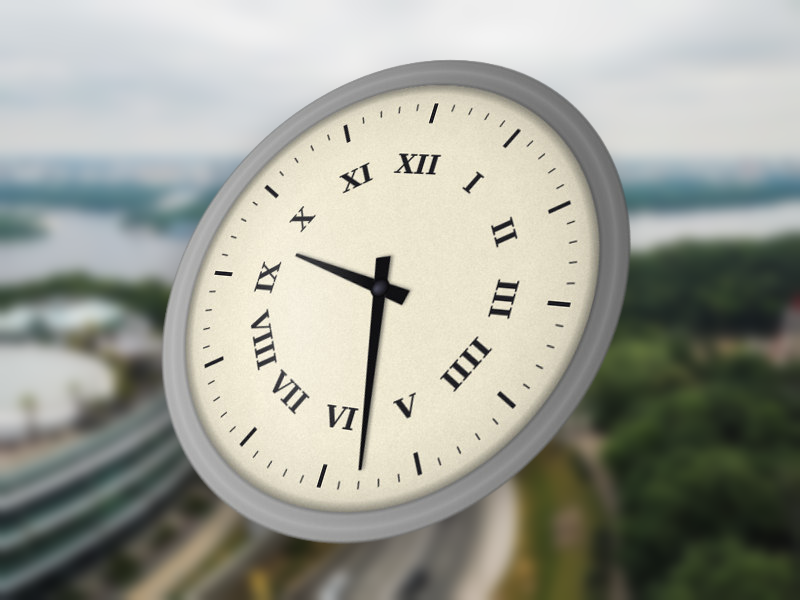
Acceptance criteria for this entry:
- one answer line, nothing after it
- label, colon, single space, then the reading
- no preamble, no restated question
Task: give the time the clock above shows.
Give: 9:28
